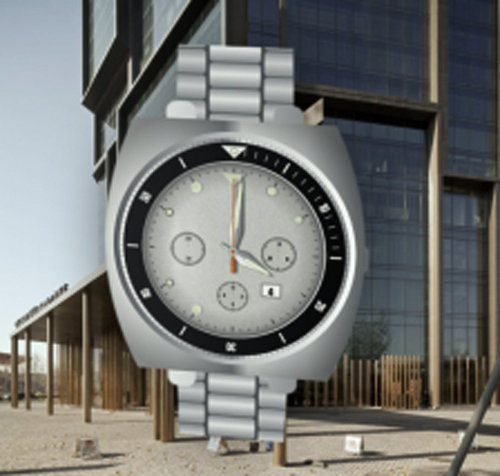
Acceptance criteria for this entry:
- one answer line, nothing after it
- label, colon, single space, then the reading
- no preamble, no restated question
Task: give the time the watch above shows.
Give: 4:01
